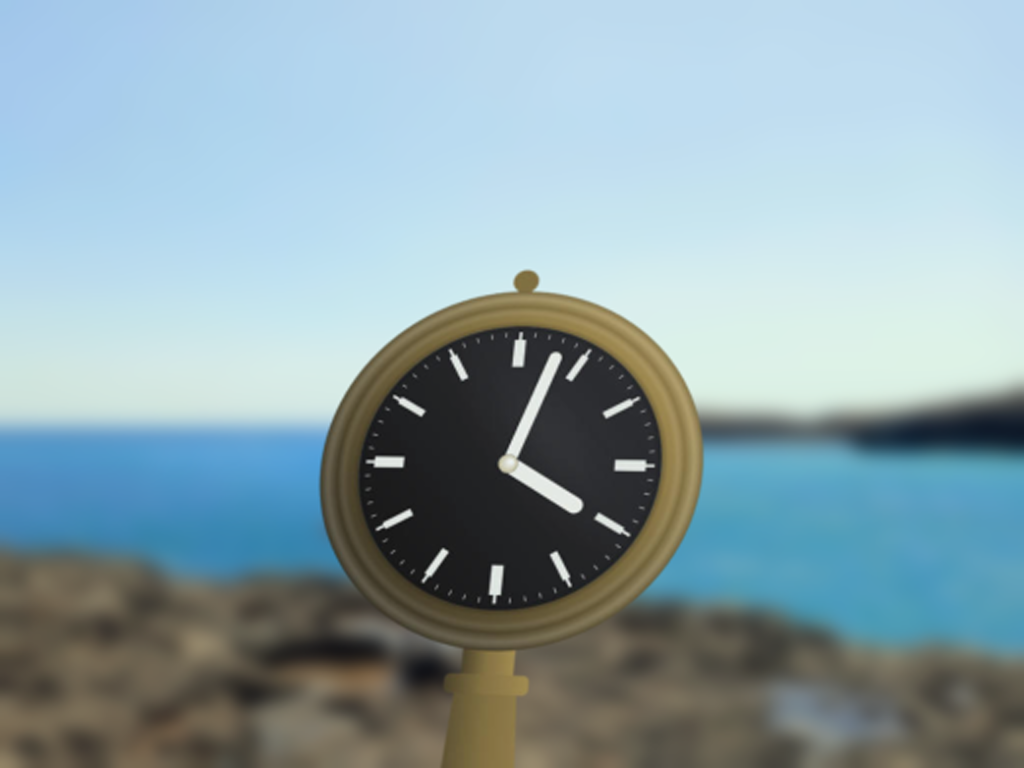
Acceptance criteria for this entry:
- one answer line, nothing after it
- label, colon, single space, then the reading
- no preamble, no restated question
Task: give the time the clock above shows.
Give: 4:03
